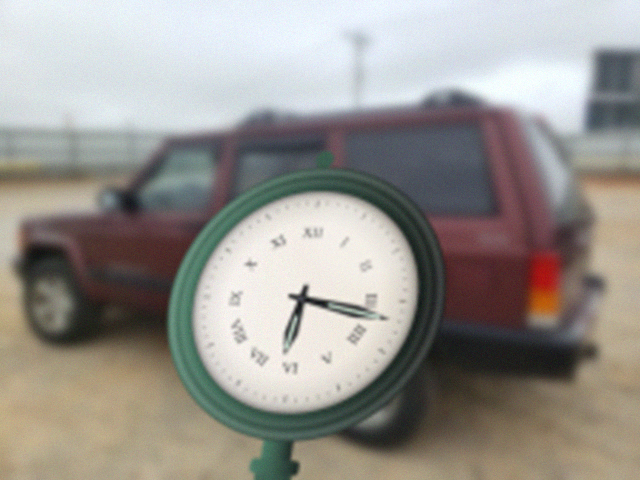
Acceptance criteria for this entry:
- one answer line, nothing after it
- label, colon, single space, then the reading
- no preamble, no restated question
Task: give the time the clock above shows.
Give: 6:17
